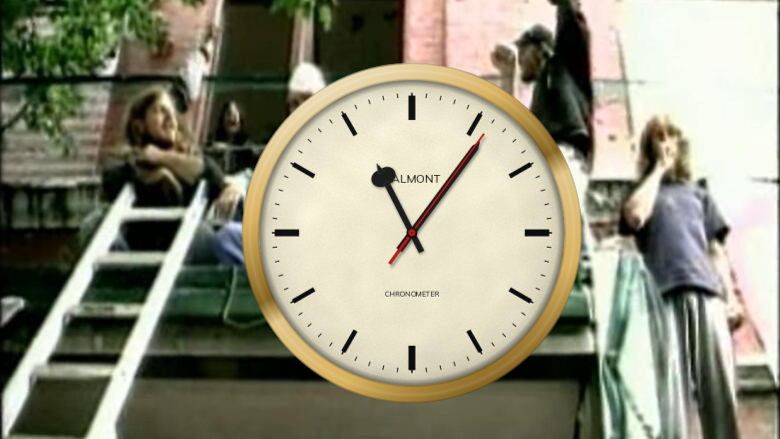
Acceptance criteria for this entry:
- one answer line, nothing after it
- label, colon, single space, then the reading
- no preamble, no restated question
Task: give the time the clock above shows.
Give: 11:06:06
